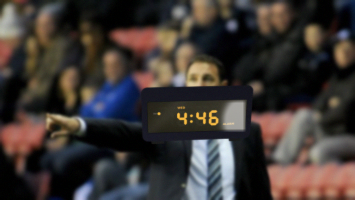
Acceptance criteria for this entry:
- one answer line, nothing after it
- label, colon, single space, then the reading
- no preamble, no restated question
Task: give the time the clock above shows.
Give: 4:46
